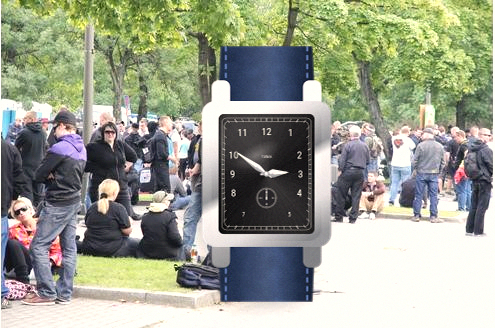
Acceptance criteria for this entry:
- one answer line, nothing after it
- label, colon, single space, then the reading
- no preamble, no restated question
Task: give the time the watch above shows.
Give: 2:51
